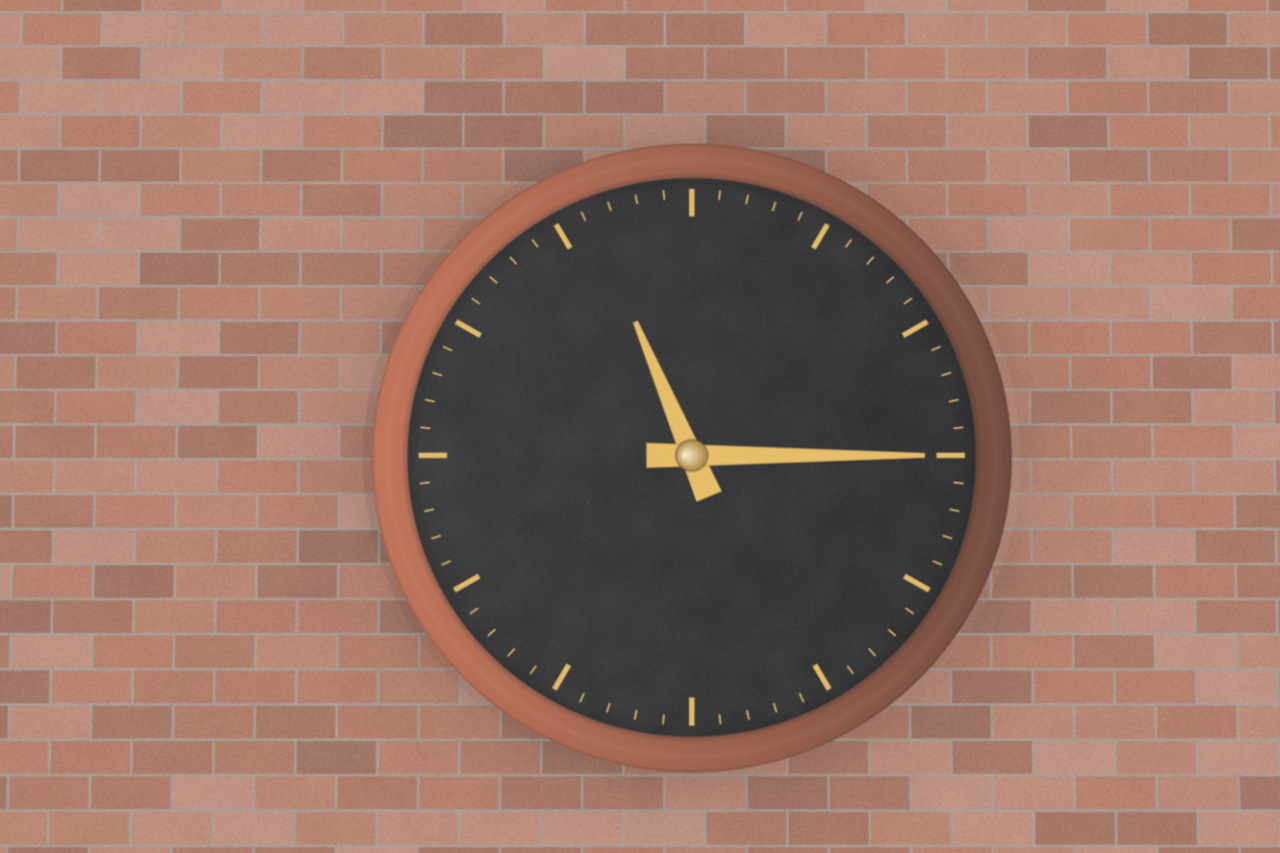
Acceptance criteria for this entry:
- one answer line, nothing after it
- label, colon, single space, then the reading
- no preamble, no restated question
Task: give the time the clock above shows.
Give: 11:15
